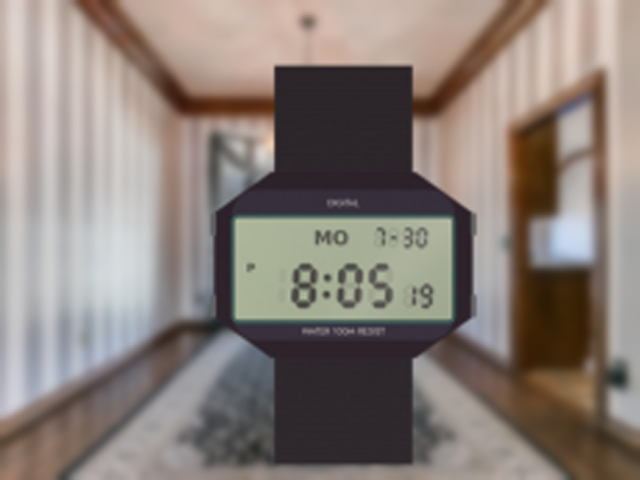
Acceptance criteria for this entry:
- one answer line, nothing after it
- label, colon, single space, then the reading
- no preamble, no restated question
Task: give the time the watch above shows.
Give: 8:05:19
